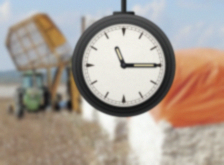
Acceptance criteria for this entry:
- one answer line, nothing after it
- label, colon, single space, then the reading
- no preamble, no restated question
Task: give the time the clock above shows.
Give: 11:15
